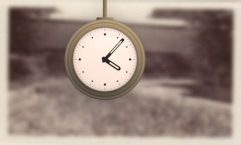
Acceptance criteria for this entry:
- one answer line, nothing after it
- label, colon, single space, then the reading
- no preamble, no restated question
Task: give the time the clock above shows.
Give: 4:07
